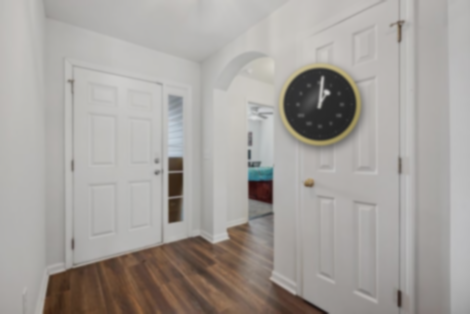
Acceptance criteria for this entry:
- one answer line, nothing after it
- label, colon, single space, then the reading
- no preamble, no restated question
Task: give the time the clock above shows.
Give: 1:01
